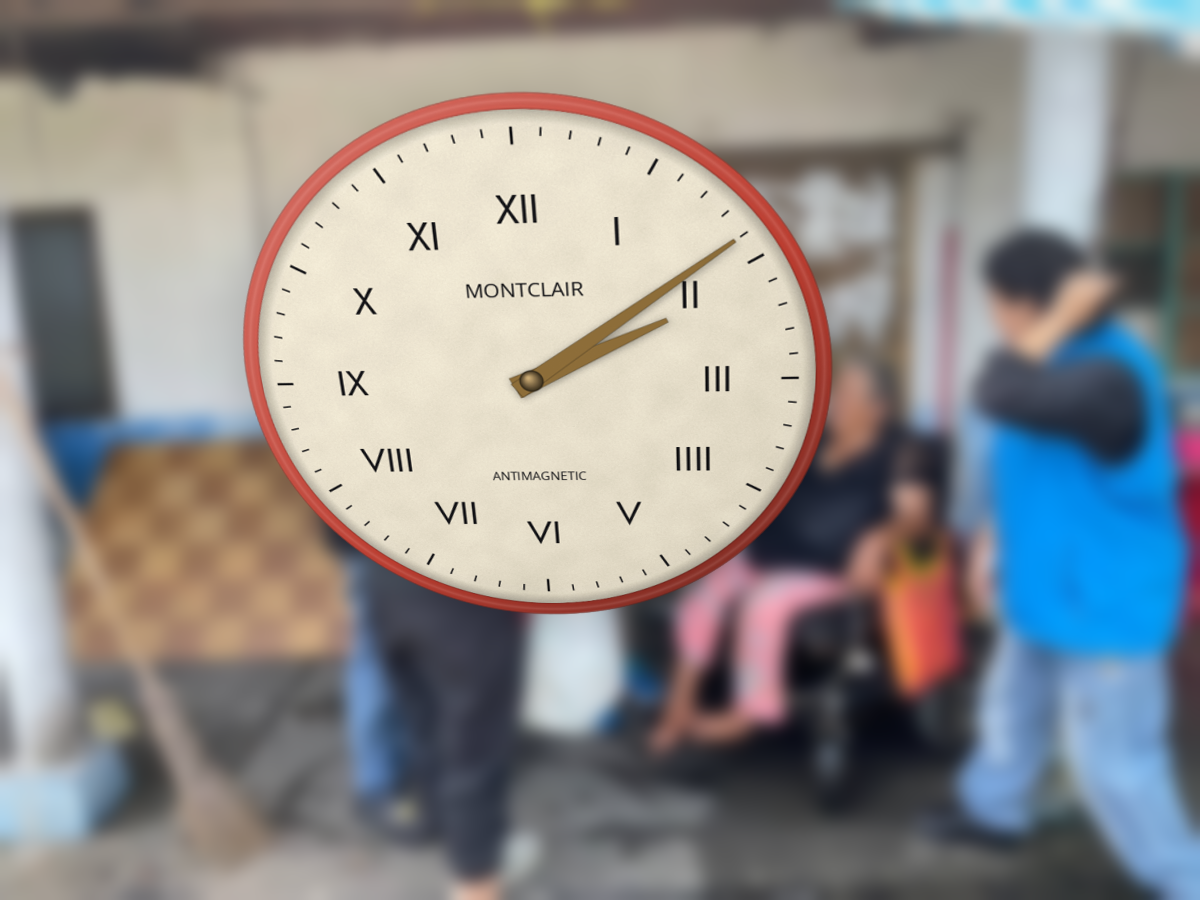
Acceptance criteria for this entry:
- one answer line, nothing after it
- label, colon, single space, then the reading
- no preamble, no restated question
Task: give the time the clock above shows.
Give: 2:09
